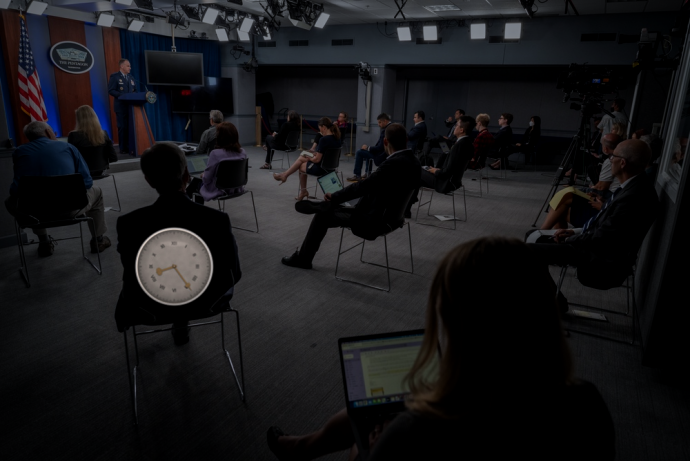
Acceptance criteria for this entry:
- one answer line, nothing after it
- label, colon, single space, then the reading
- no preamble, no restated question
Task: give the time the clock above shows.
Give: 8:24
